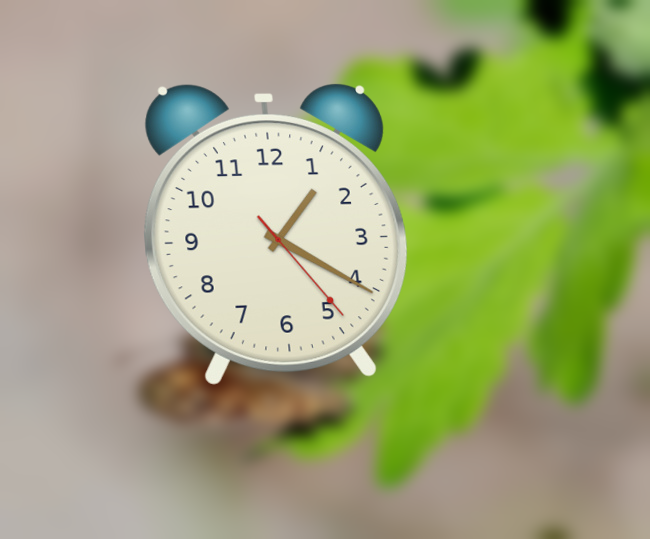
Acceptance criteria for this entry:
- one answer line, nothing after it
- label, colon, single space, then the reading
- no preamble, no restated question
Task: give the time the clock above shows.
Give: 1:20:24
